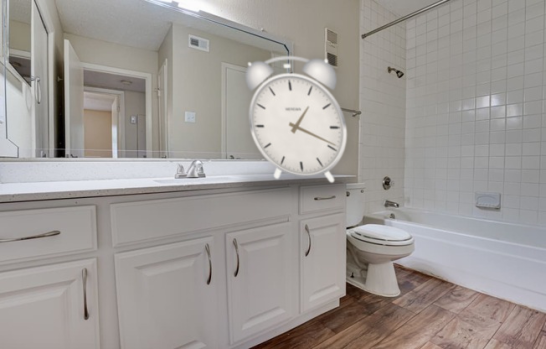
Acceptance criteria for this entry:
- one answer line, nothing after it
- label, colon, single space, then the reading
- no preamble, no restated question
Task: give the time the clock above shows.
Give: 1:19
